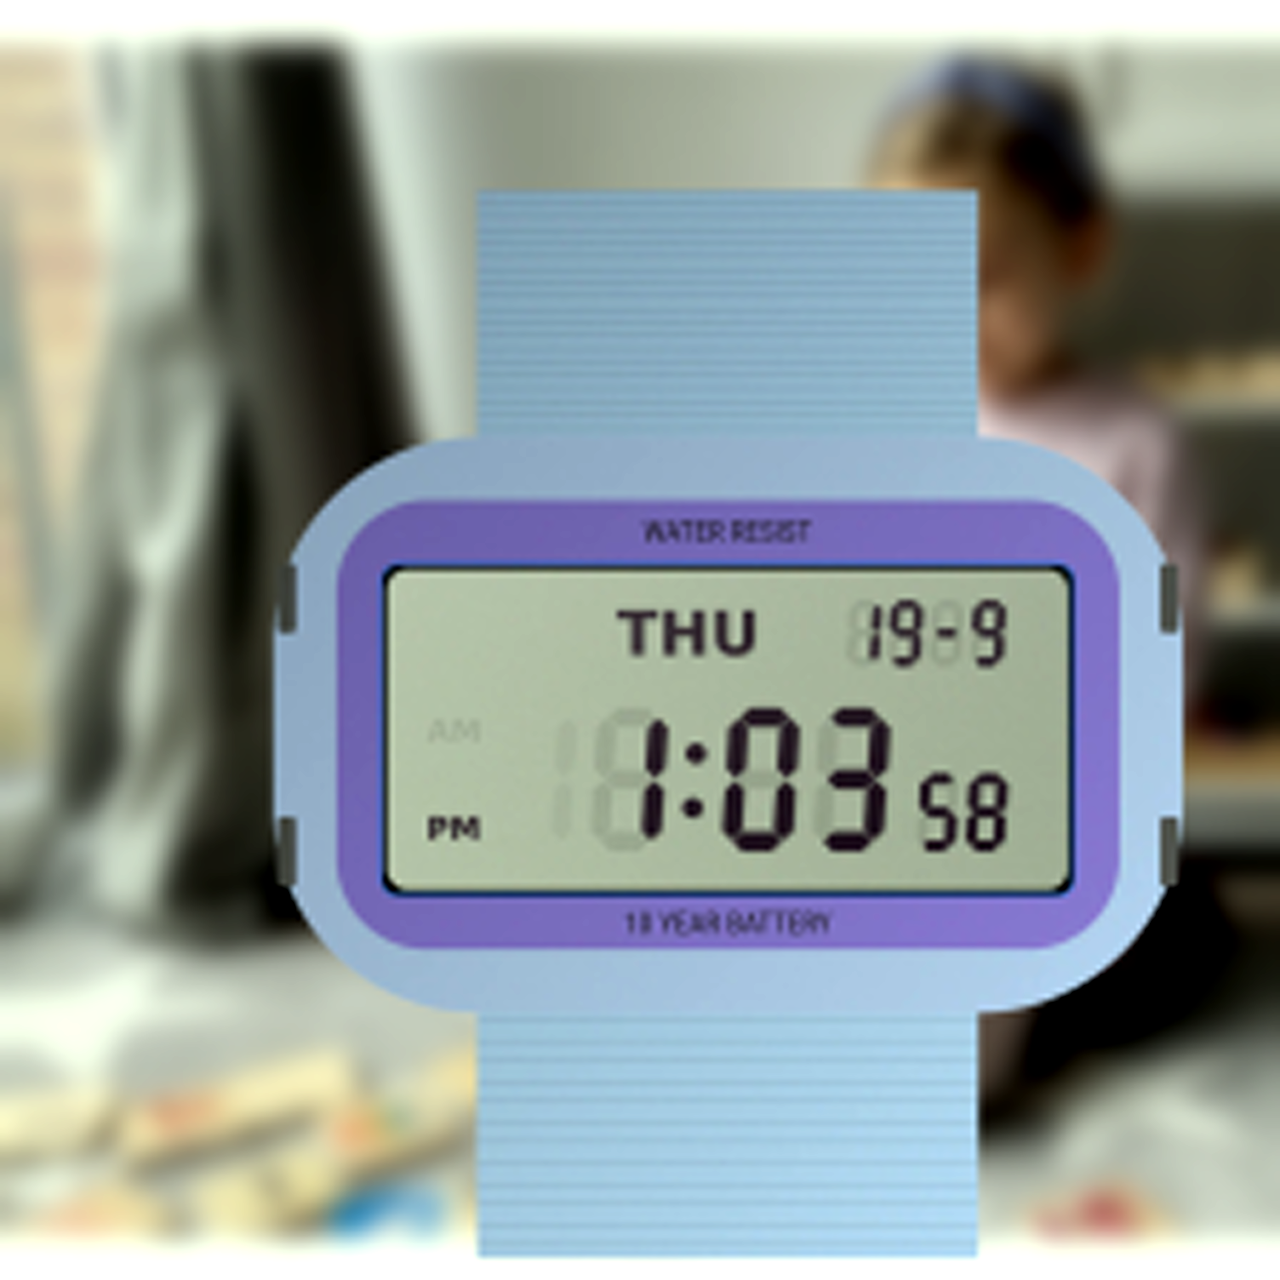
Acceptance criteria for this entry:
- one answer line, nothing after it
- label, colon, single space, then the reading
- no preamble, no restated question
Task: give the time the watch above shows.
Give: 1:03:58
